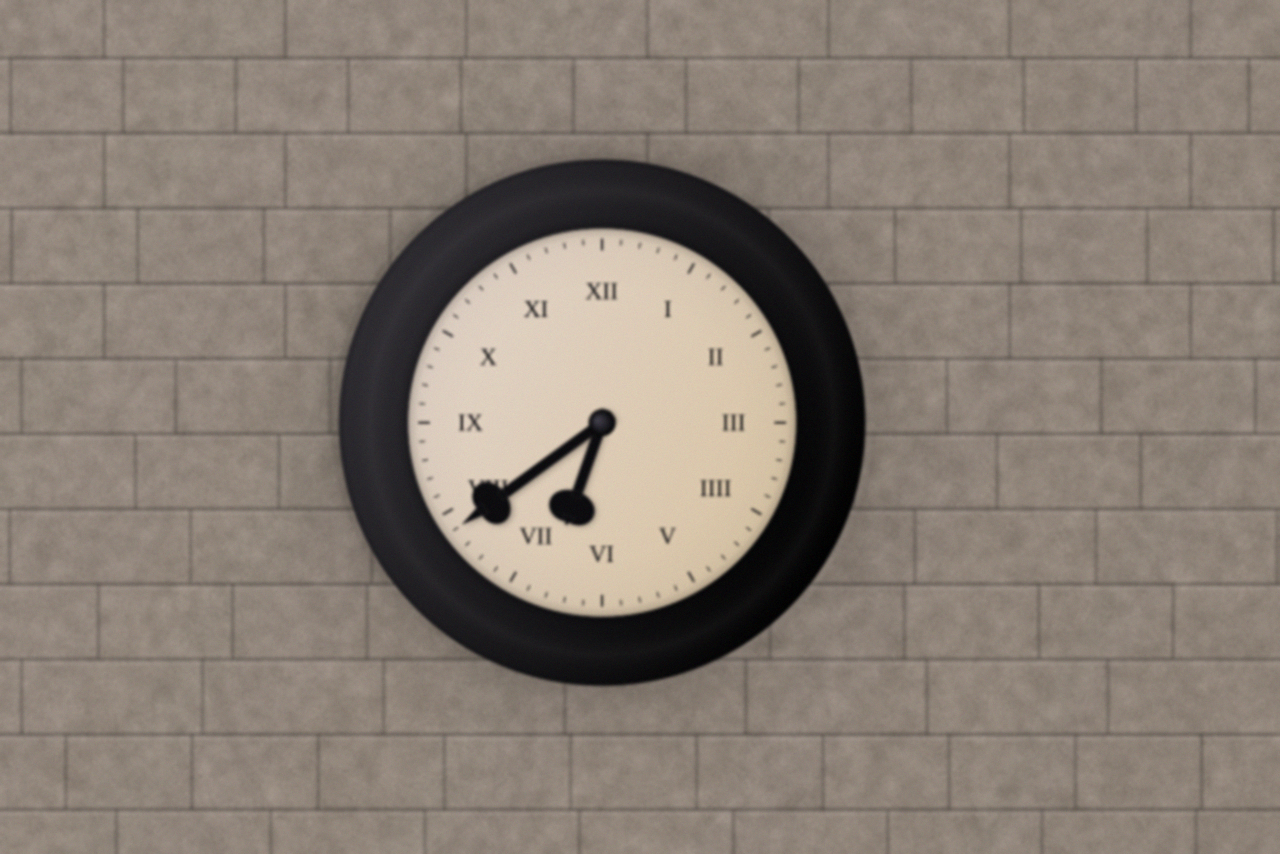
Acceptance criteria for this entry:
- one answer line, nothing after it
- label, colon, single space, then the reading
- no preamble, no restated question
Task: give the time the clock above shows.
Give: 6:39
